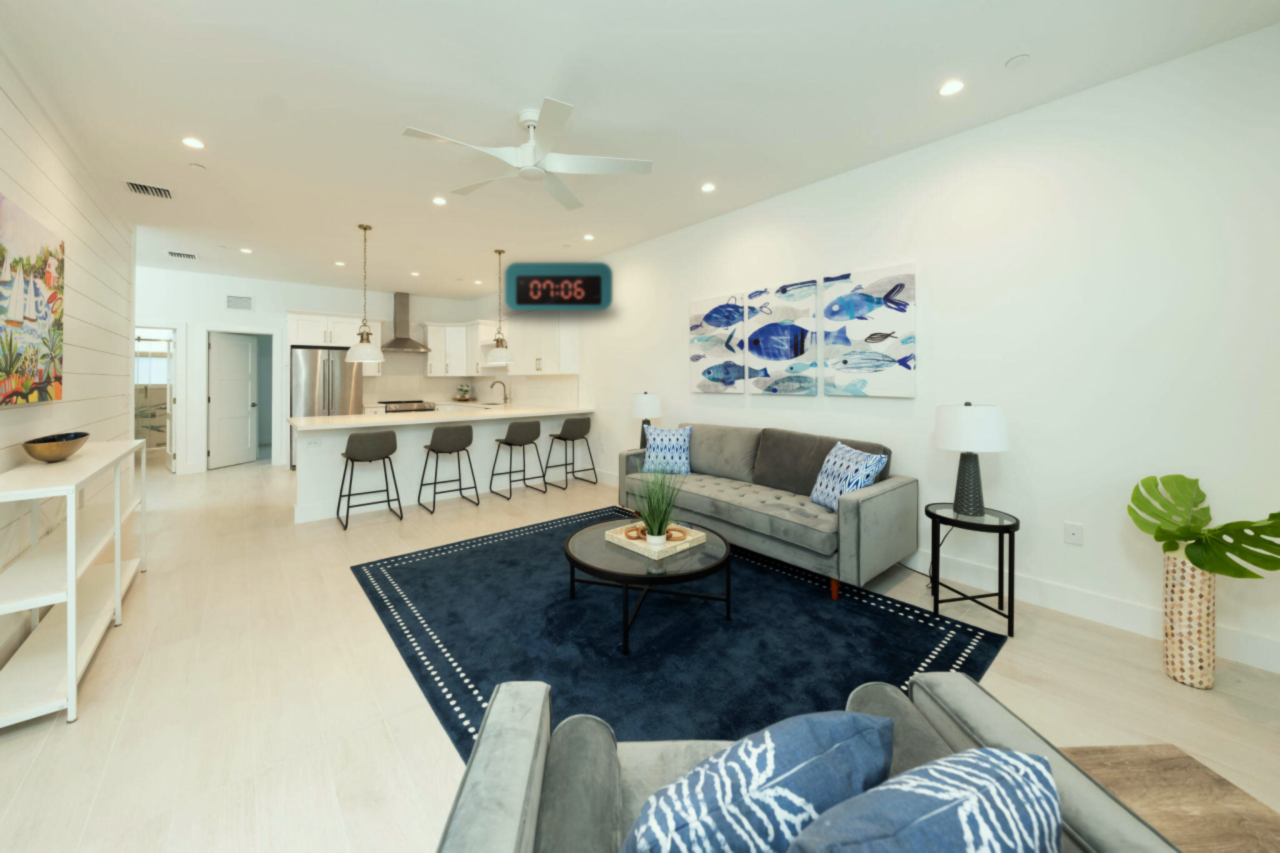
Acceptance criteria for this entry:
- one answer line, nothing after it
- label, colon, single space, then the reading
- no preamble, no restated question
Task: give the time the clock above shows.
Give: 7:06
